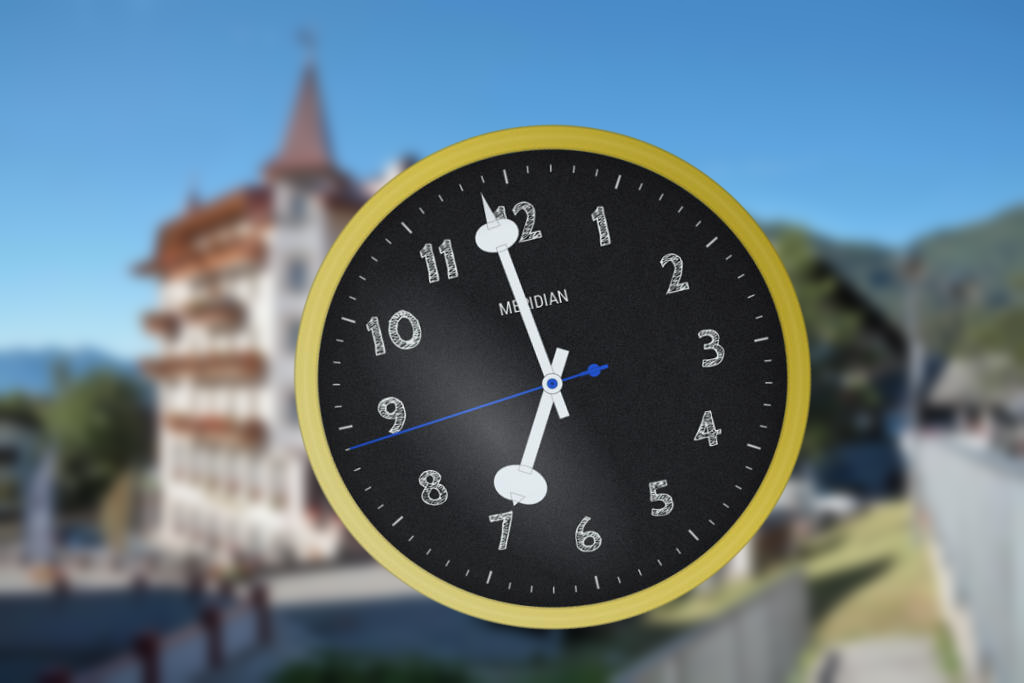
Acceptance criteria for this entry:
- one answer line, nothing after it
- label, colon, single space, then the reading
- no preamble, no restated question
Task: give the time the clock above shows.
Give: 6:58:44
